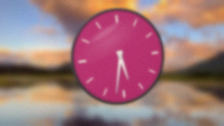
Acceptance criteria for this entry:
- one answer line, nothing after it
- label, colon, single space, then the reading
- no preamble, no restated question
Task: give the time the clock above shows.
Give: 5:32
